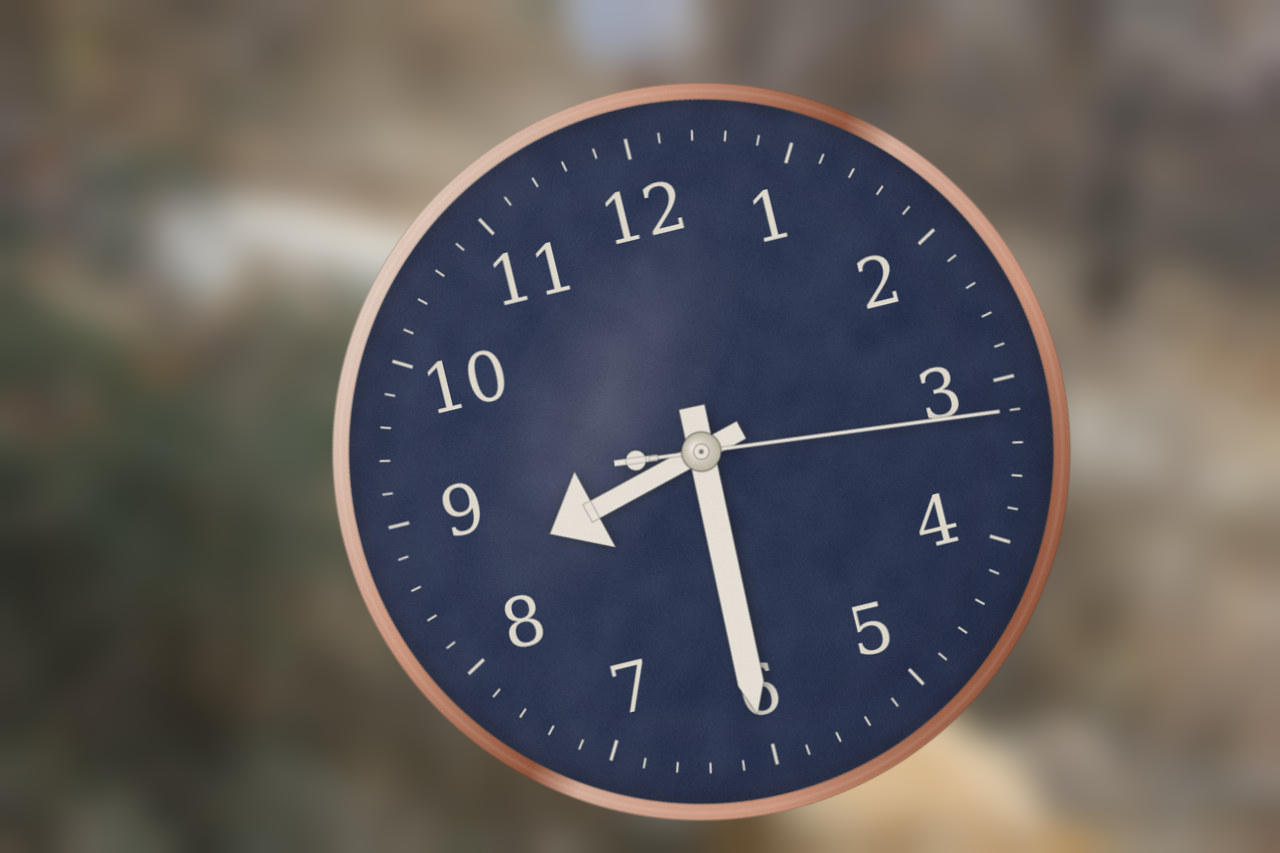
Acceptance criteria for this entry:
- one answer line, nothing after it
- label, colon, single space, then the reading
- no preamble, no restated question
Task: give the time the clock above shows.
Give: 8:30:16
